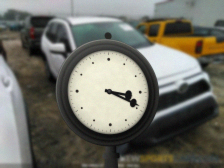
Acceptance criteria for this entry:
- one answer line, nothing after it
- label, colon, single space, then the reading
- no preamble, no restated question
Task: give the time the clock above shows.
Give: 3:19
